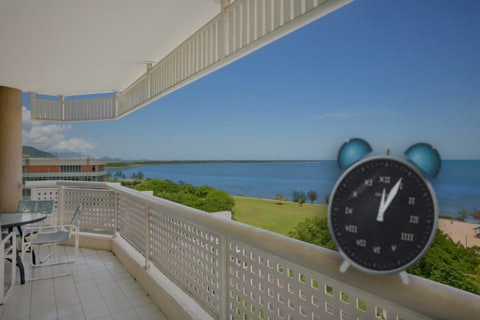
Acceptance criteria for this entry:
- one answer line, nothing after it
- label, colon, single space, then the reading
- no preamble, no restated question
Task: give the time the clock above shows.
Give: 12:04
